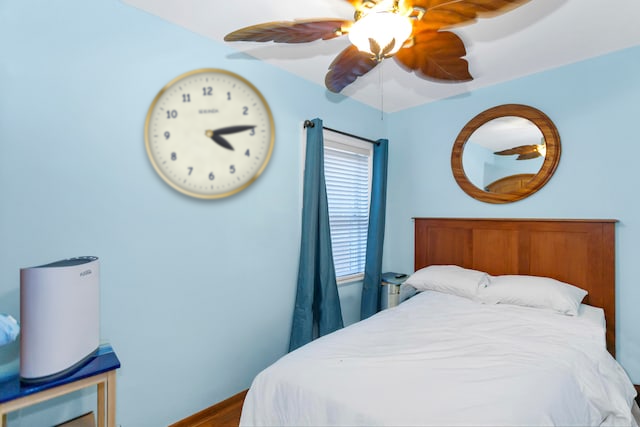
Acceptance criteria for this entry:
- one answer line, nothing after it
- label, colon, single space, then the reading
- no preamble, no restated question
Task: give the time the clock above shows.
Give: 4:14
